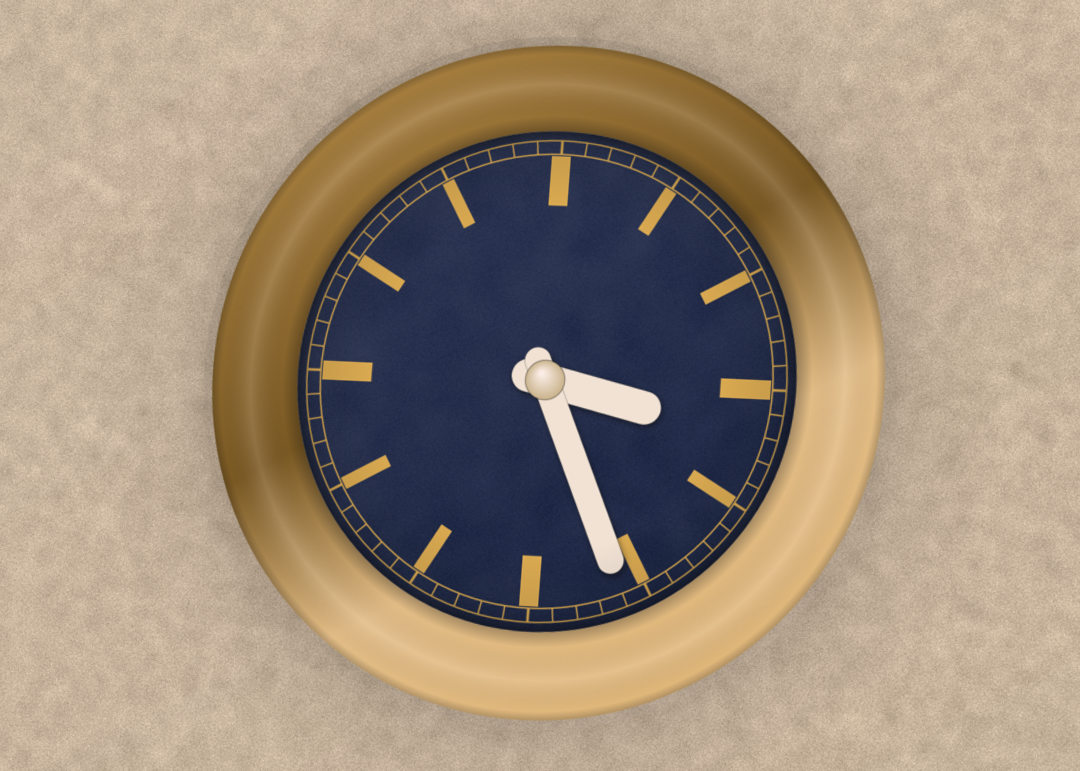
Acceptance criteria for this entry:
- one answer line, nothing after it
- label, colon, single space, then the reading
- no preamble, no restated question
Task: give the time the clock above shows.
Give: 3:26
